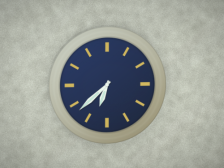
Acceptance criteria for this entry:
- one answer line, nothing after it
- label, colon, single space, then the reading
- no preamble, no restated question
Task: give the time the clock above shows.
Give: 6:38
